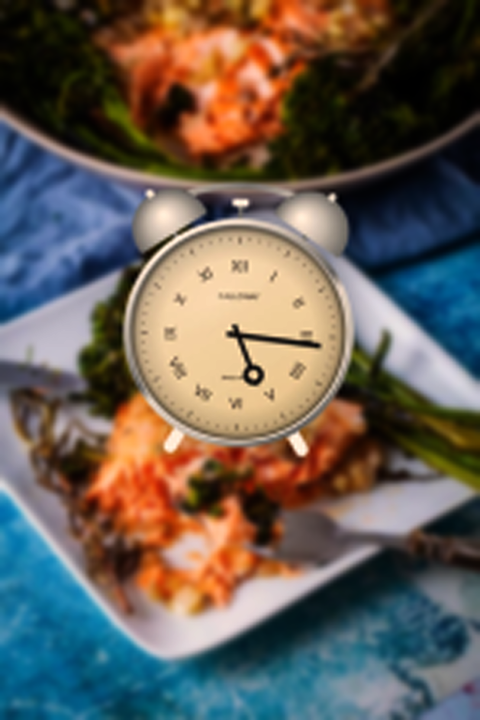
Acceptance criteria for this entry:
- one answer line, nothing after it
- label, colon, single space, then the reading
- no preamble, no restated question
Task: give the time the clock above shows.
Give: 5:16
